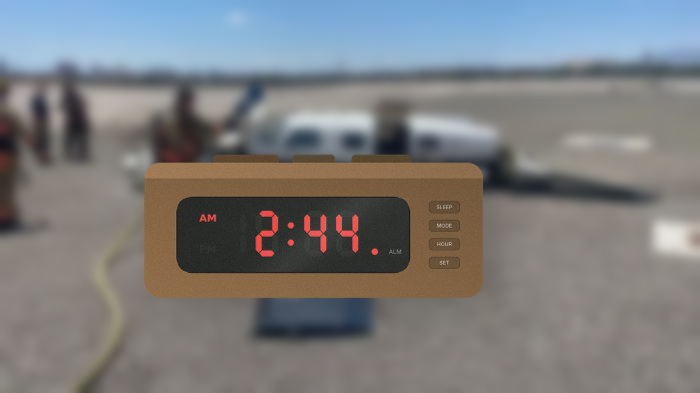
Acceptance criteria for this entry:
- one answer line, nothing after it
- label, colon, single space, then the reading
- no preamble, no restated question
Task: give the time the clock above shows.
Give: 2:44
